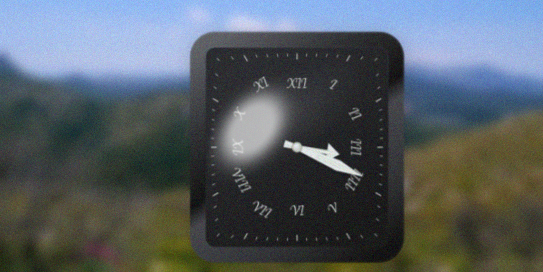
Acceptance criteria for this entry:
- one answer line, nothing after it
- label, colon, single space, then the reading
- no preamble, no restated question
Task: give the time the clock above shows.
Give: 3:19
